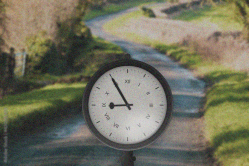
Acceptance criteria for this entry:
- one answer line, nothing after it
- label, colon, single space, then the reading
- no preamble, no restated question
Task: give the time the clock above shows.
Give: 8:55
